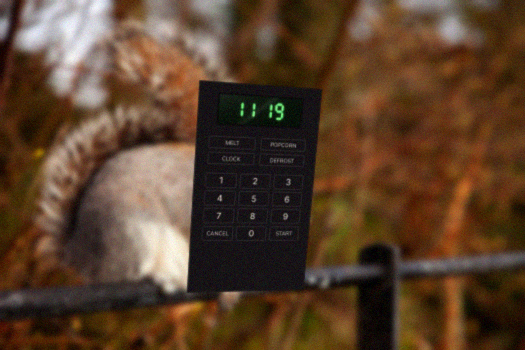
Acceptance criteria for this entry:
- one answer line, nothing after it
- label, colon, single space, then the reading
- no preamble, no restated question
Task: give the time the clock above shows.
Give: 11:19
